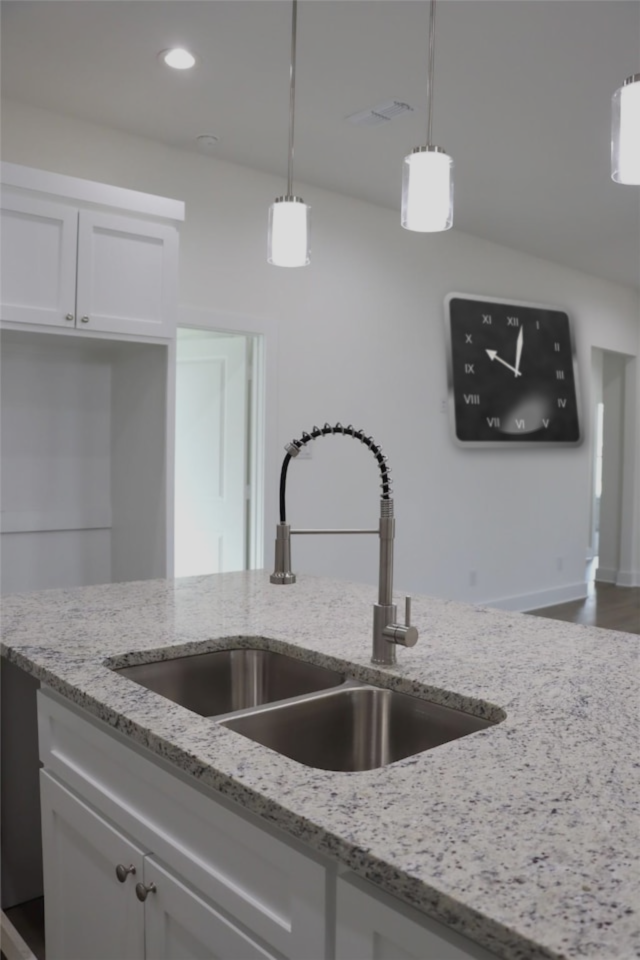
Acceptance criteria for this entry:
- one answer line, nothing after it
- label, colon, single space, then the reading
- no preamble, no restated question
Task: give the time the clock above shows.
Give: 10:02
